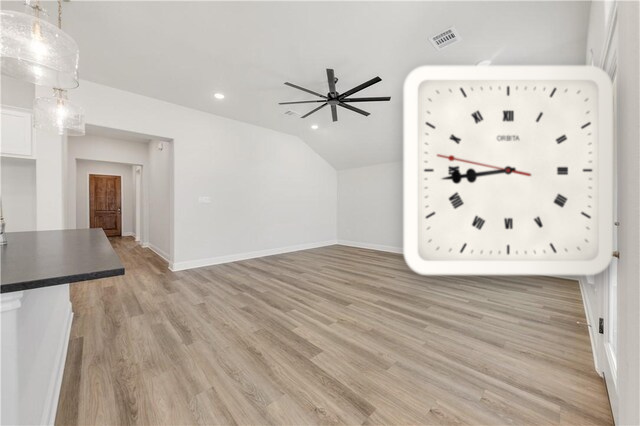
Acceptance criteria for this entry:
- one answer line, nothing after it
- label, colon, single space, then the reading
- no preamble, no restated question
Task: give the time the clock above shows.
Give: 8:43:47
